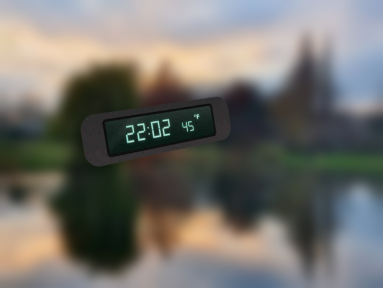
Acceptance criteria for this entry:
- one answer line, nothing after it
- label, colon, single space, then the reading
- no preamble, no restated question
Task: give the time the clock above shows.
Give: 22:02
